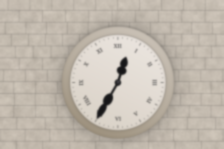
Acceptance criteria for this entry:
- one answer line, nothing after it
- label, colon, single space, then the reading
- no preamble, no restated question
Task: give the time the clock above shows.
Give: 12:35
